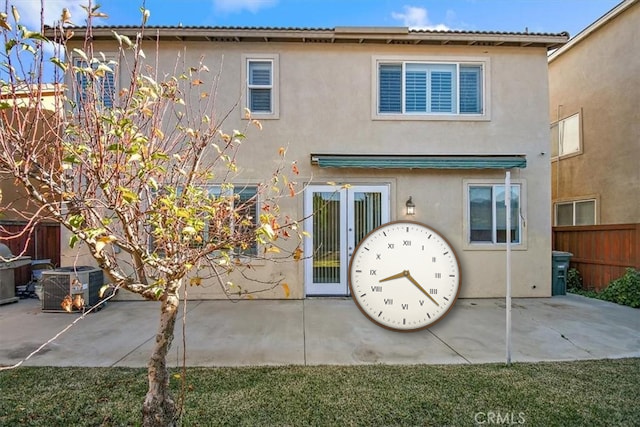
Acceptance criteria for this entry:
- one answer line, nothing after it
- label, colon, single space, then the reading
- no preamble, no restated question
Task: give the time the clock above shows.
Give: 8:22
